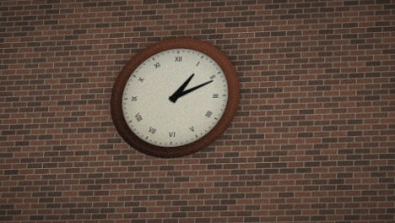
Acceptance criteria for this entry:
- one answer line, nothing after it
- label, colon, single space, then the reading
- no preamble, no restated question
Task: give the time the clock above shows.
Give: 1:11
